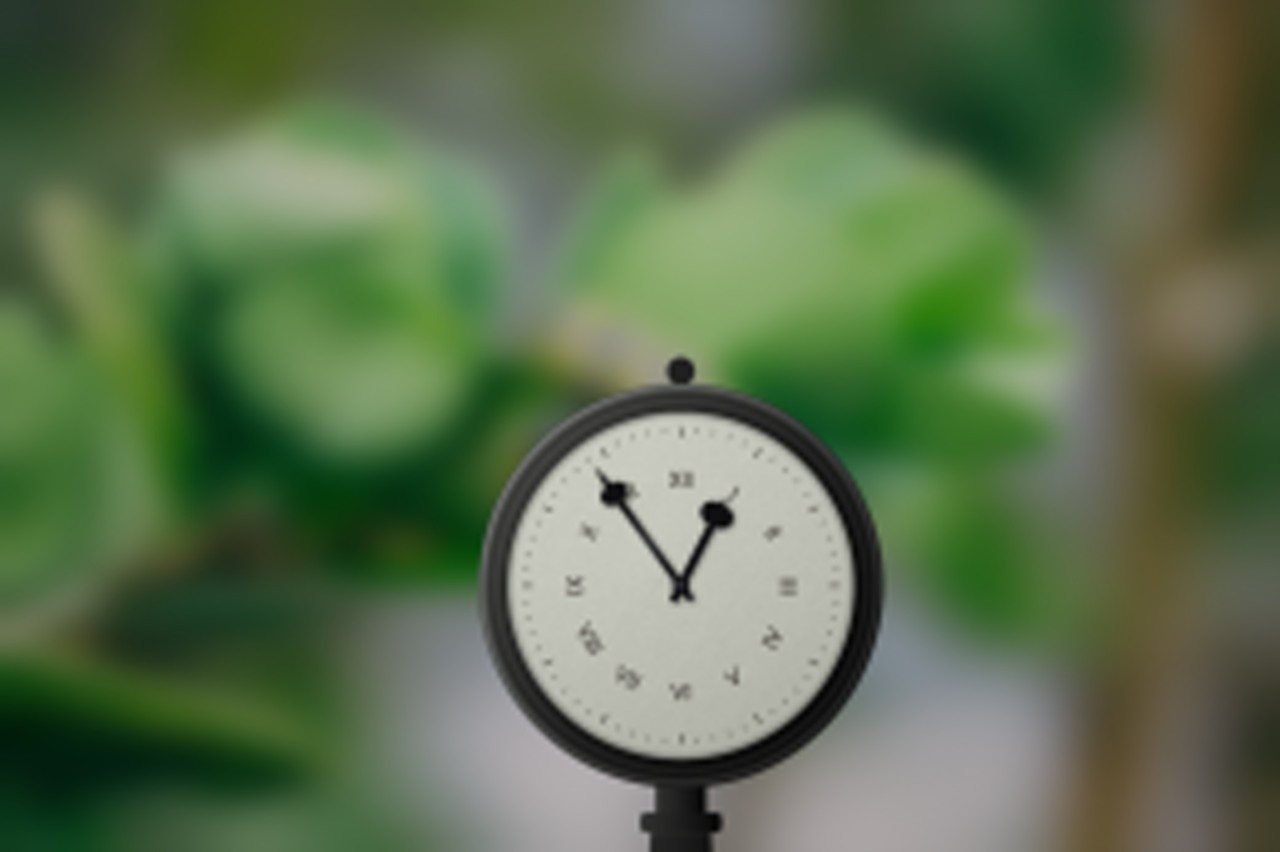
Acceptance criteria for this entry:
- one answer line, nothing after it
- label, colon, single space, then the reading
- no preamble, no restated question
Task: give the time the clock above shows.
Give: 12:54
